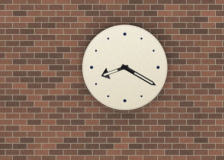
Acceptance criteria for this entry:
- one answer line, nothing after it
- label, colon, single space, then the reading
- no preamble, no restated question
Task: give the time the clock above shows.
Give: 8:20
